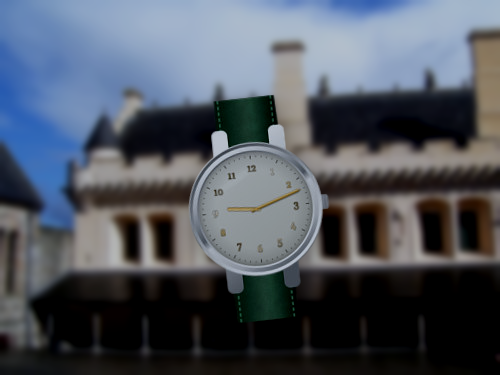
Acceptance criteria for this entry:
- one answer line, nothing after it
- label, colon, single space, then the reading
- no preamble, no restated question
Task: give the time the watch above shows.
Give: 9:12
